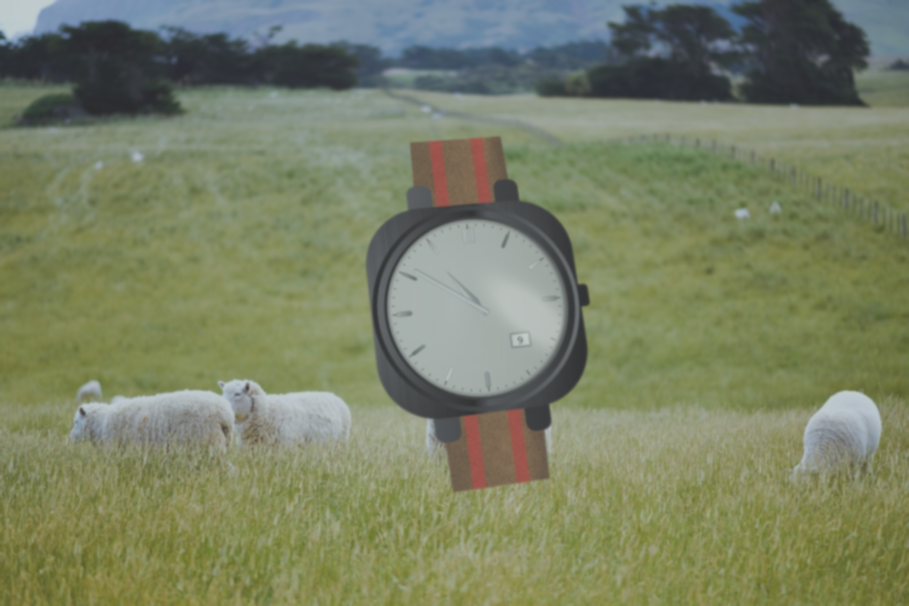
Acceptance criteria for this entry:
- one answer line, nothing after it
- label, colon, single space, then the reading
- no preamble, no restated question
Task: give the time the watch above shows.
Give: 10:51
